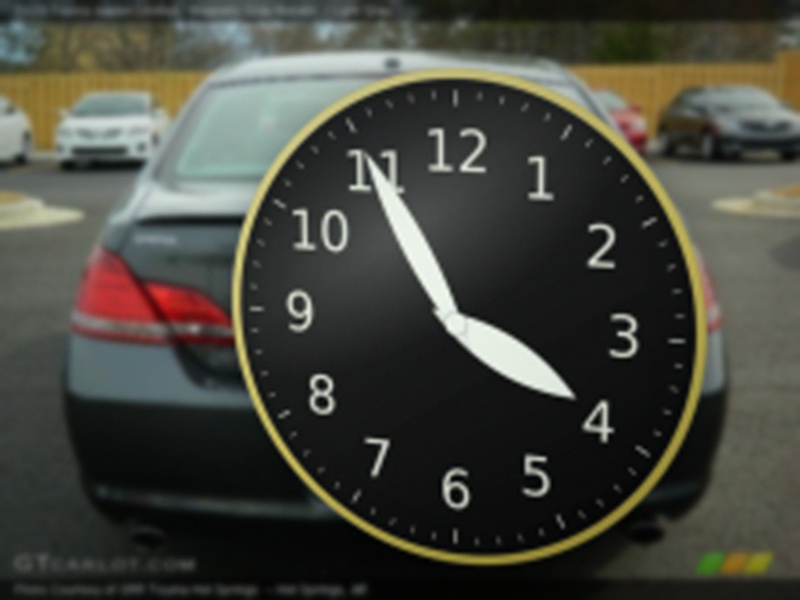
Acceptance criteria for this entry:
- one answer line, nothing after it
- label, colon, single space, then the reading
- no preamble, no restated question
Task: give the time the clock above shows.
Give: 3:55
